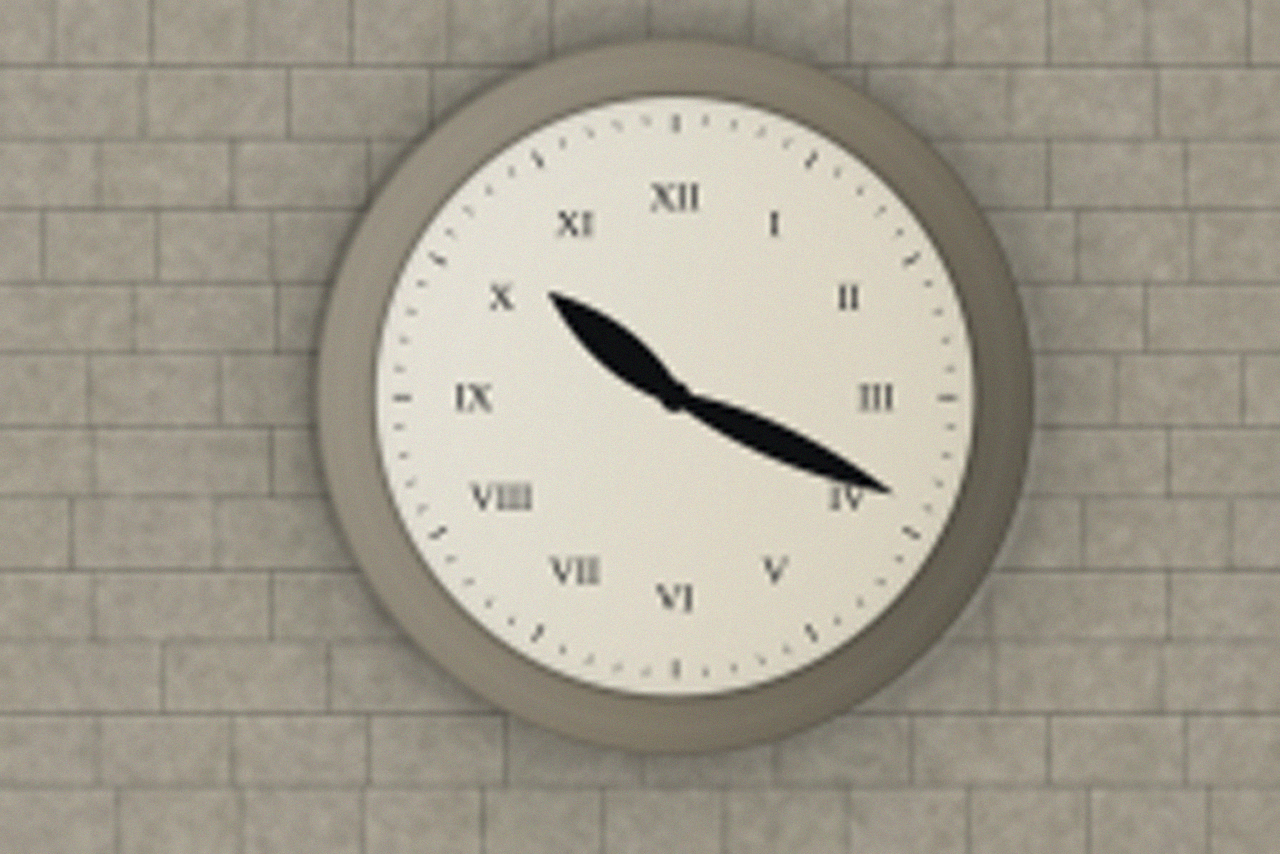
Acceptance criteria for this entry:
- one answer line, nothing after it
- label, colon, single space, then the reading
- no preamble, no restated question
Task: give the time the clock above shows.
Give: 10:19
